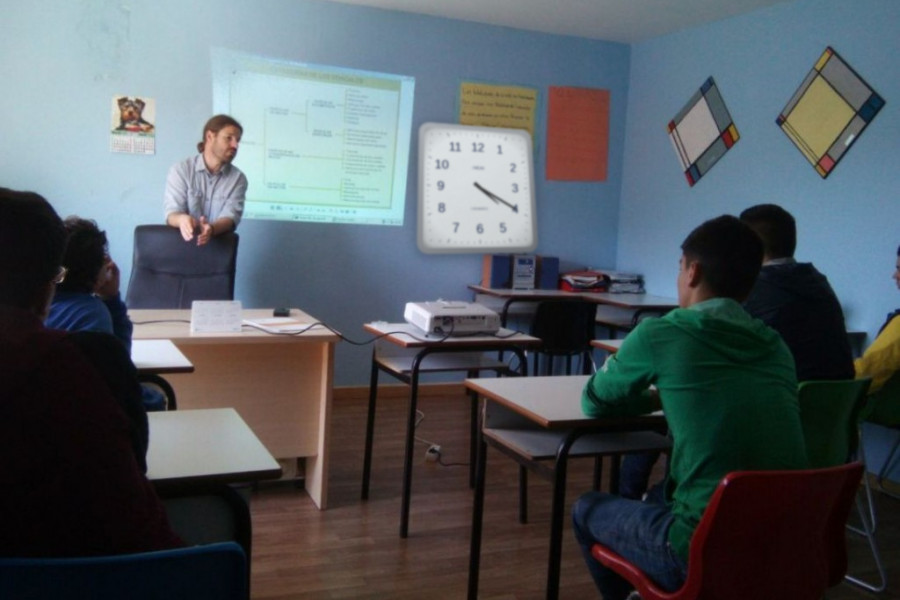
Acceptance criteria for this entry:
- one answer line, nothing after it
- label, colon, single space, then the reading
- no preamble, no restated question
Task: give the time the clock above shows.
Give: 4:20
